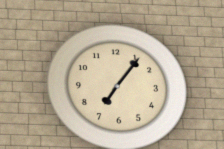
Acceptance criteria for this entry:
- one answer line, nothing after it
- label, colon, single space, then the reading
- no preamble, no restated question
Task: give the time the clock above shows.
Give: 7:06
